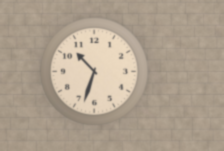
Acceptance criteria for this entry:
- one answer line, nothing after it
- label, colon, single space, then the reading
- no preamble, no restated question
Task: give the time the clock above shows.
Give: 10:33
